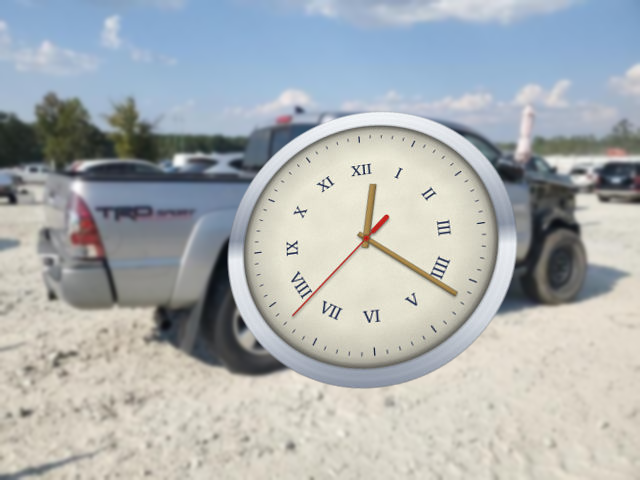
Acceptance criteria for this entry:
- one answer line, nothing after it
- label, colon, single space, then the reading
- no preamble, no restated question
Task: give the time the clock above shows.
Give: 12:21:38
